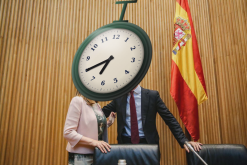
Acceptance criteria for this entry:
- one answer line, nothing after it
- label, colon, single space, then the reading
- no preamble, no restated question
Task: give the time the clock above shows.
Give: 6:40
